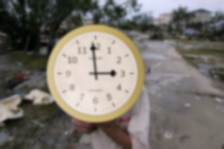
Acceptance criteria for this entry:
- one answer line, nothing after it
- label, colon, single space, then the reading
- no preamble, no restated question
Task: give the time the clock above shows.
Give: 2:59
